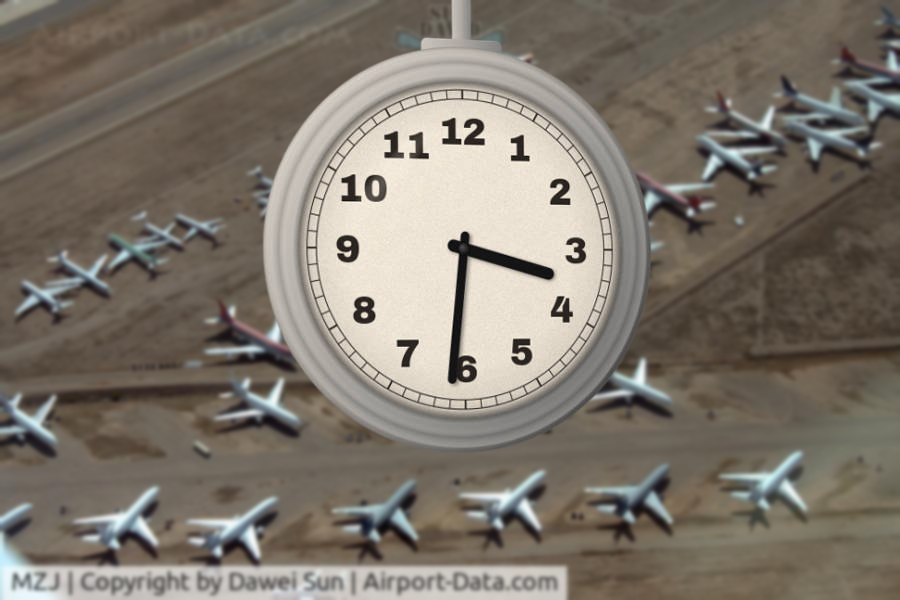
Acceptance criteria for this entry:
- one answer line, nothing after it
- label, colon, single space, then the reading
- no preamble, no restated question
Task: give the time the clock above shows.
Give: 3:31
